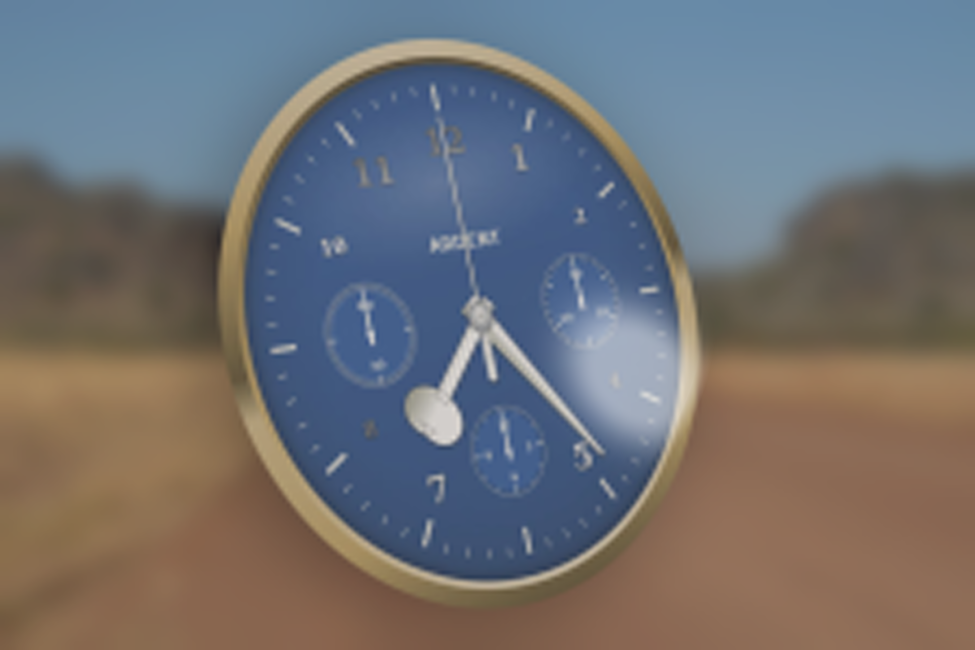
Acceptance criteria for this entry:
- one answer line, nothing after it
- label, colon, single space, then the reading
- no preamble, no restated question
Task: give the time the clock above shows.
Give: 7:24
